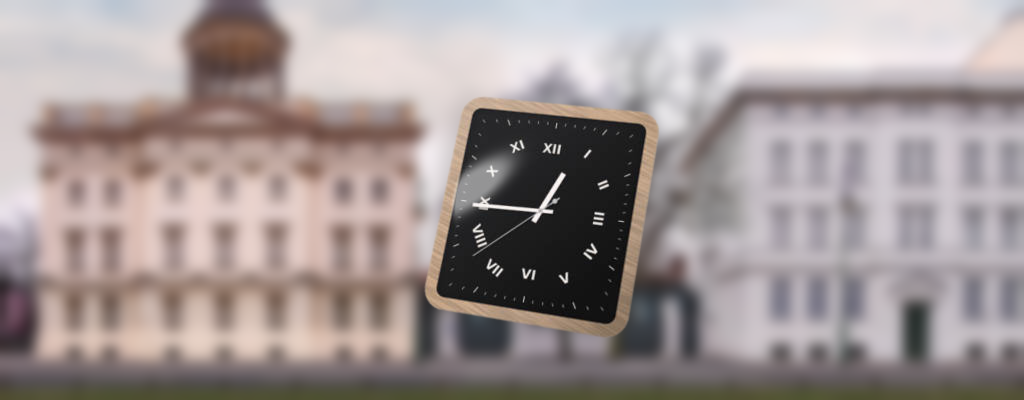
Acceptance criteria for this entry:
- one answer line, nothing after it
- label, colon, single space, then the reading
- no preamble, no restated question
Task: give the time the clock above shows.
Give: 12:44:38
